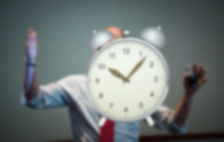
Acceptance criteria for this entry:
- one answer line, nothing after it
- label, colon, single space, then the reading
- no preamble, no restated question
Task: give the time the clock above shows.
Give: 10:07
